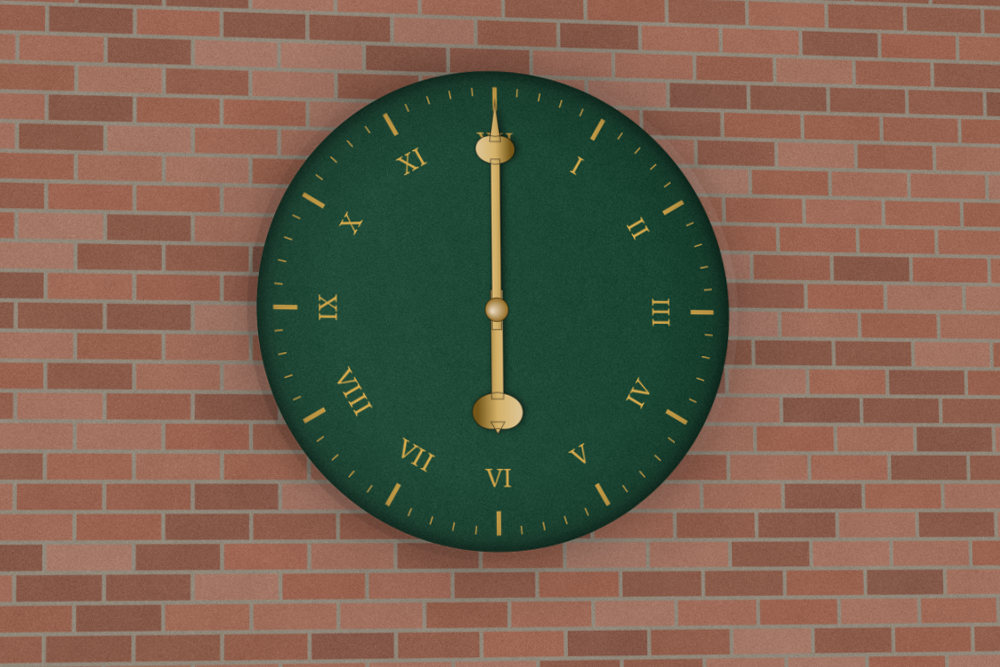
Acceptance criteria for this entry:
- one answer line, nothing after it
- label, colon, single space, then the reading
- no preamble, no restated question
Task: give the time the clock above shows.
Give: 6:00
